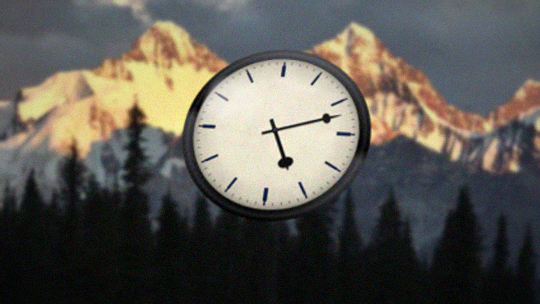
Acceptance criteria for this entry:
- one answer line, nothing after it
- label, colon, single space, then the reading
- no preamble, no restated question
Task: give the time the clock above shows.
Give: 5:12
